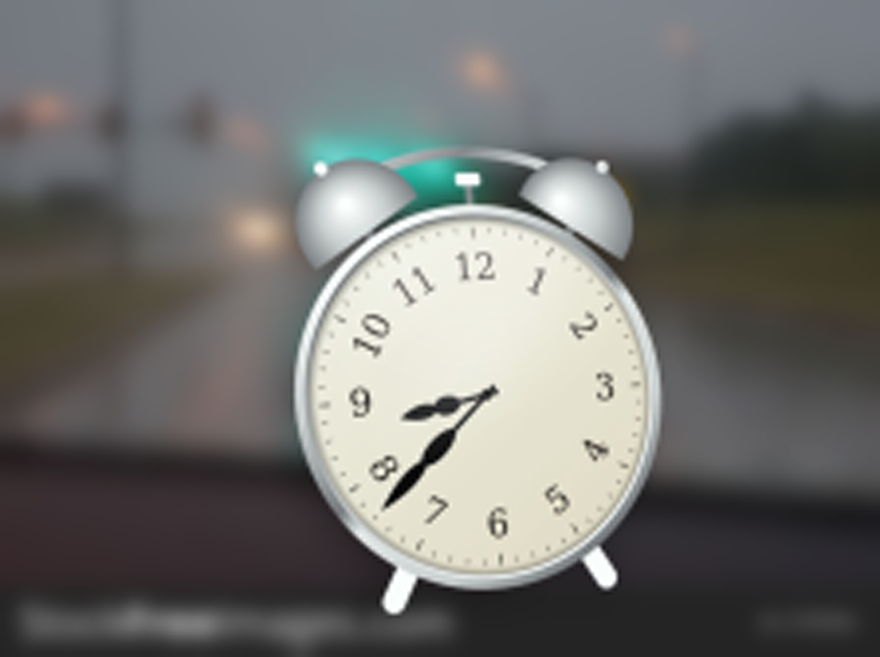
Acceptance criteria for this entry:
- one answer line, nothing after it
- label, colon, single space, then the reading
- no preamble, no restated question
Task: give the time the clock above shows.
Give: 8:38
